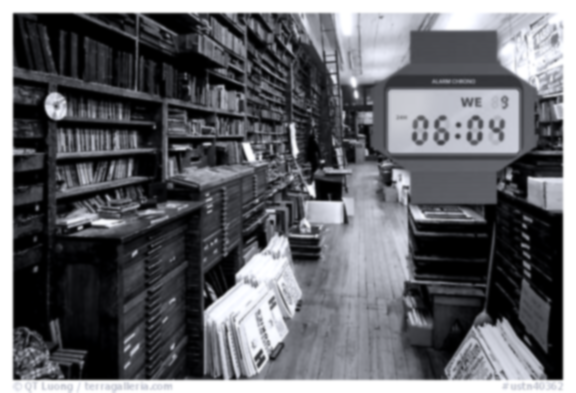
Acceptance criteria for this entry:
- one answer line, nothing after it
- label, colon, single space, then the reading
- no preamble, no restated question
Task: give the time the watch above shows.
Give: 6:04
